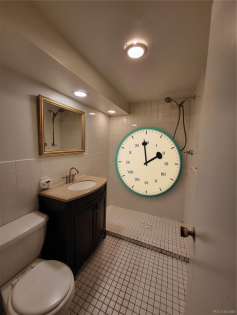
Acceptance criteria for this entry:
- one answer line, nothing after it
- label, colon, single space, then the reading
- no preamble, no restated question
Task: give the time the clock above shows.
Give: 1:59
